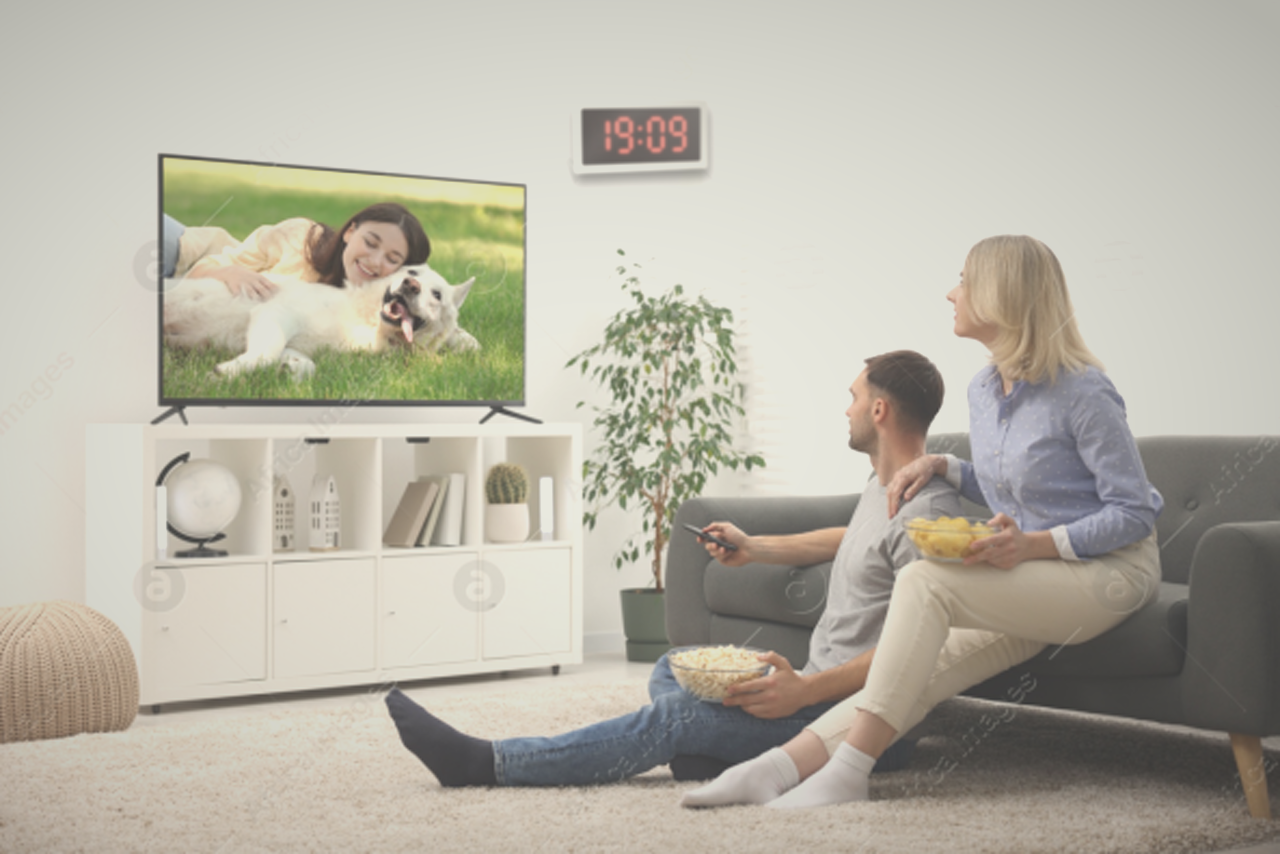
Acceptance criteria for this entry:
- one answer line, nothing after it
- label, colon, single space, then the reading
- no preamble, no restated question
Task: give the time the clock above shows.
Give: 19:09
